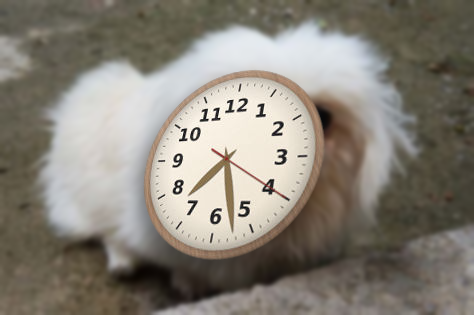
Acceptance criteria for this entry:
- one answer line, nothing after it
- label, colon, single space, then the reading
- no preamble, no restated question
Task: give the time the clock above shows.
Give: 7:27:20
